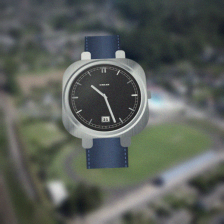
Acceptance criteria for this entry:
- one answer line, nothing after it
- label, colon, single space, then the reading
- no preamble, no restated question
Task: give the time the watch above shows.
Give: 10:27
